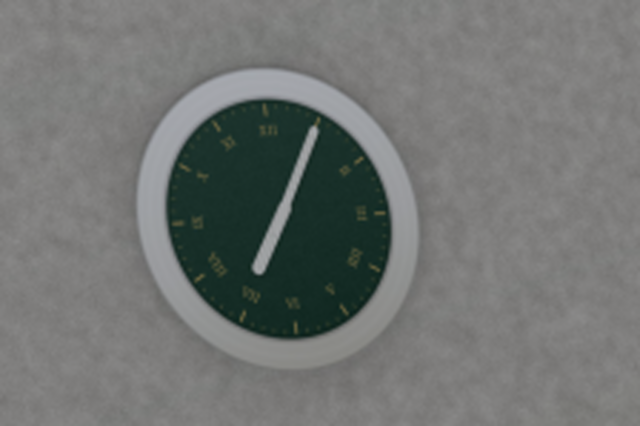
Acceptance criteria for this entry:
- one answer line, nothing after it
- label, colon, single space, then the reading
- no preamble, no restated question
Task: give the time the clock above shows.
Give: 7:05
